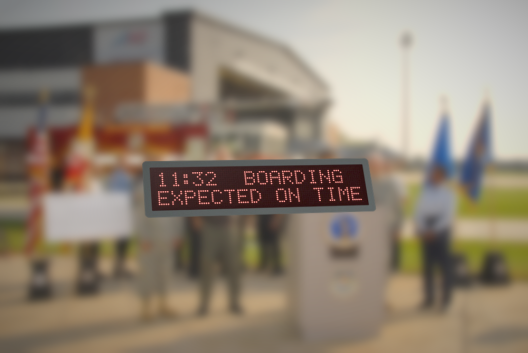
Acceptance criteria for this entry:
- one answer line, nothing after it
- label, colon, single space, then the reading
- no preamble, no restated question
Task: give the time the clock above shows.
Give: 11:32
